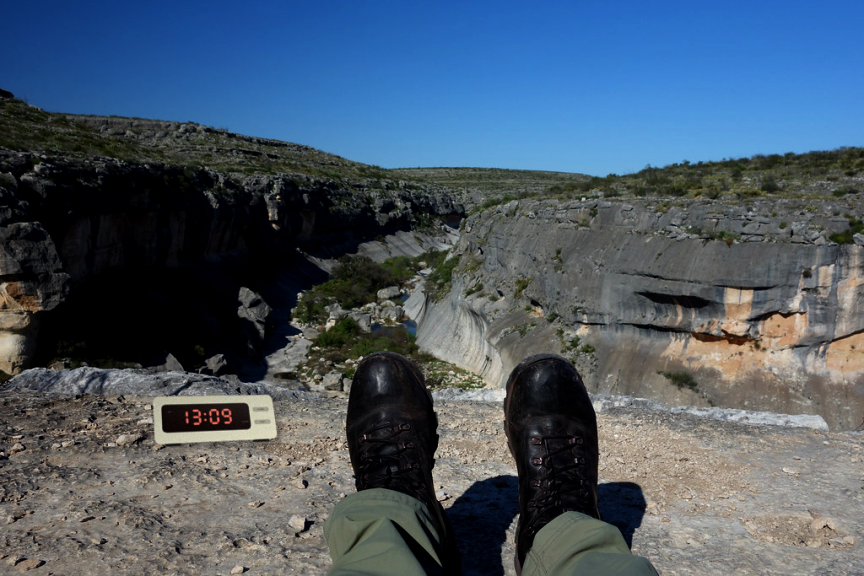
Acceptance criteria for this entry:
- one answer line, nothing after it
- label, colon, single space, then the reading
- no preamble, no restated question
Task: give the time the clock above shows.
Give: 13:09
